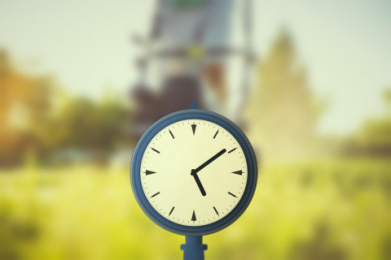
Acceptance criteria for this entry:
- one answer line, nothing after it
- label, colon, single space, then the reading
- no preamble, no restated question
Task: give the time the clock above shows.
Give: 5:09
